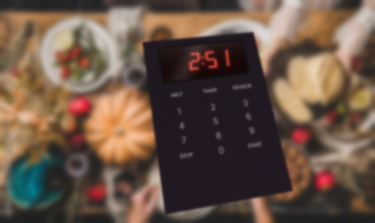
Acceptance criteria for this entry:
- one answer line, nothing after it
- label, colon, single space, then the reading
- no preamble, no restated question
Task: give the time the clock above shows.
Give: 2:51
